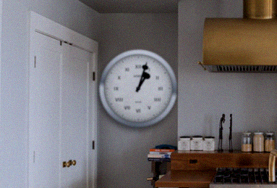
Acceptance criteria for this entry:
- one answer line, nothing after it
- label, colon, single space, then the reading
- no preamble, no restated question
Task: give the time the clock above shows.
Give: 1:03
